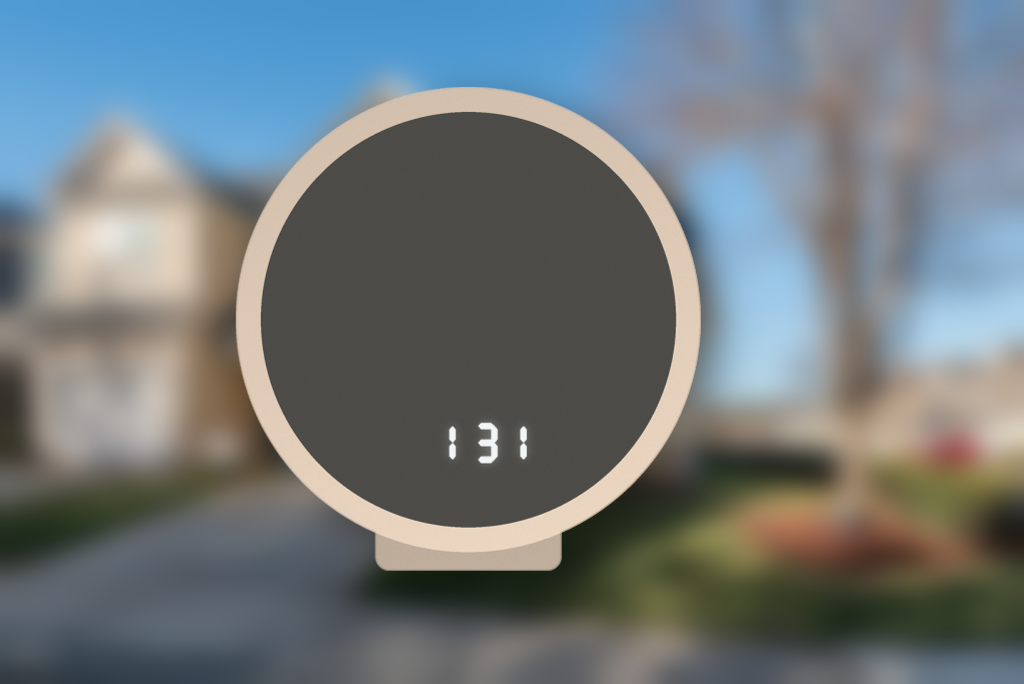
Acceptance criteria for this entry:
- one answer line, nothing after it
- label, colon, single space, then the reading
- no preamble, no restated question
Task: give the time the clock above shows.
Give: 1:31
